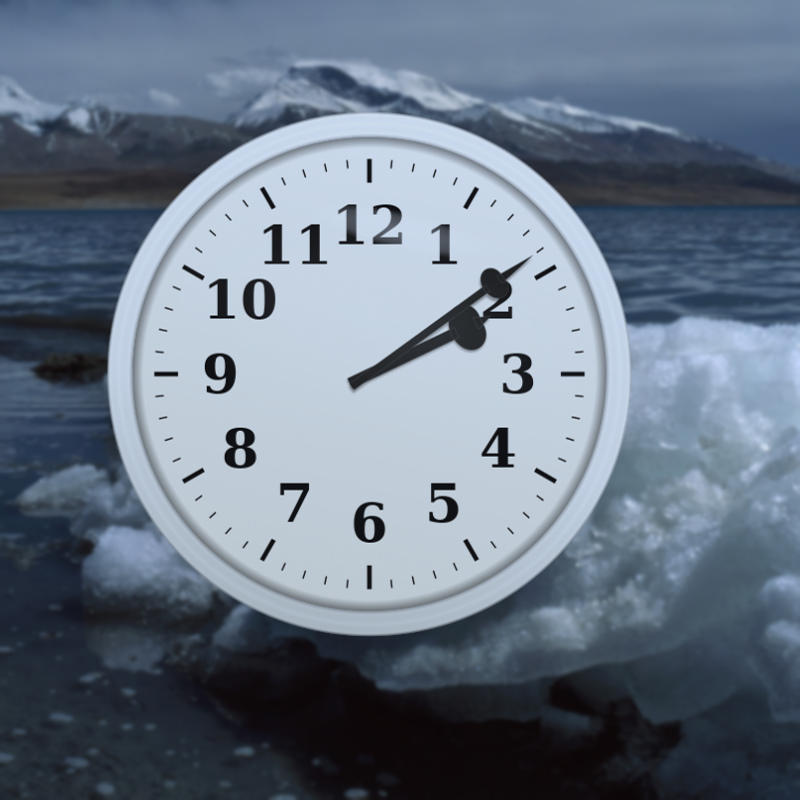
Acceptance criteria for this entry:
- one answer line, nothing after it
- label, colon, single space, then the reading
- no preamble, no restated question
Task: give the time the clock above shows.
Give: 2:09
